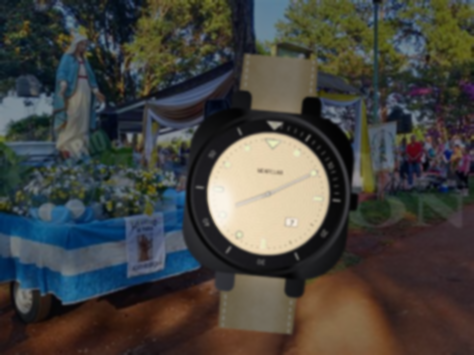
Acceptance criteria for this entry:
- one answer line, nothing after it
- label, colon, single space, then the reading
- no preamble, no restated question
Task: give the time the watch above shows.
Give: 8:10
